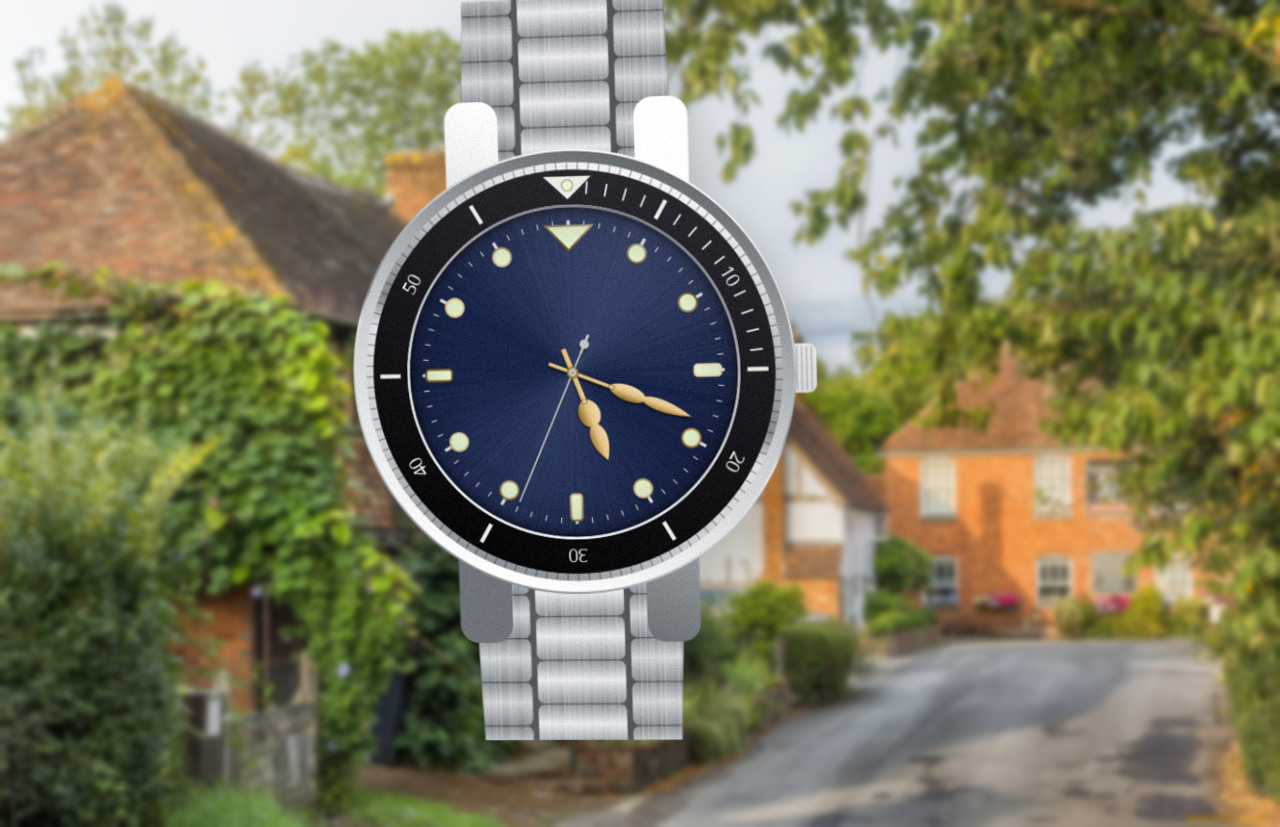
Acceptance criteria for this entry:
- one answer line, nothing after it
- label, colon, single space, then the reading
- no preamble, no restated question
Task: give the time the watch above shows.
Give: 5:18:34
